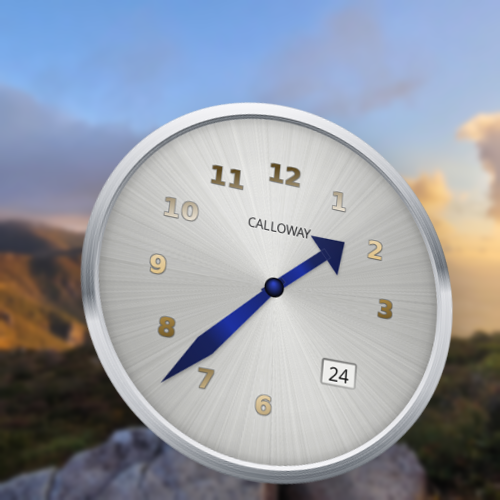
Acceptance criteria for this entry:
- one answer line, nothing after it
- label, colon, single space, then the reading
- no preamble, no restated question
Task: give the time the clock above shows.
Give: 1:37
